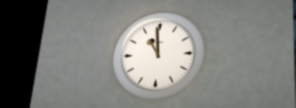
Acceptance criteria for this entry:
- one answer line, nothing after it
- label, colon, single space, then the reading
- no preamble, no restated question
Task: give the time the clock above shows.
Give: 10:59
